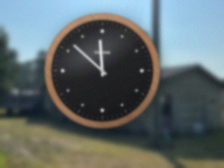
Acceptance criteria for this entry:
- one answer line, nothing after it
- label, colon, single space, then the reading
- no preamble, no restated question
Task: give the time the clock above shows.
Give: 11:52
